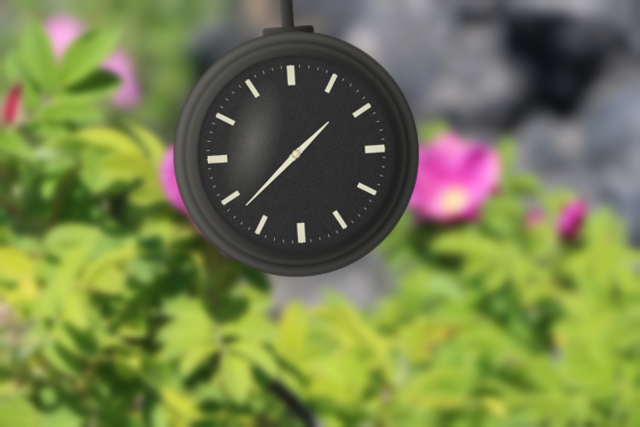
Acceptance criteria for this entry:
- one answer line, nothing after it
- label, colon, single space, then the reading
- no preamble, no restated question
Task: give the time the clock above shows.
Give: 1:38
